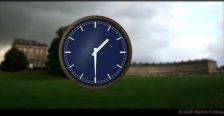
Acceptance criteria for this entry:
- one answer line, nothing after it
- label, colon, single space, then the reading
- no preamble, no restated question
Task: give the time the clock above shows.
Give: 1:30
